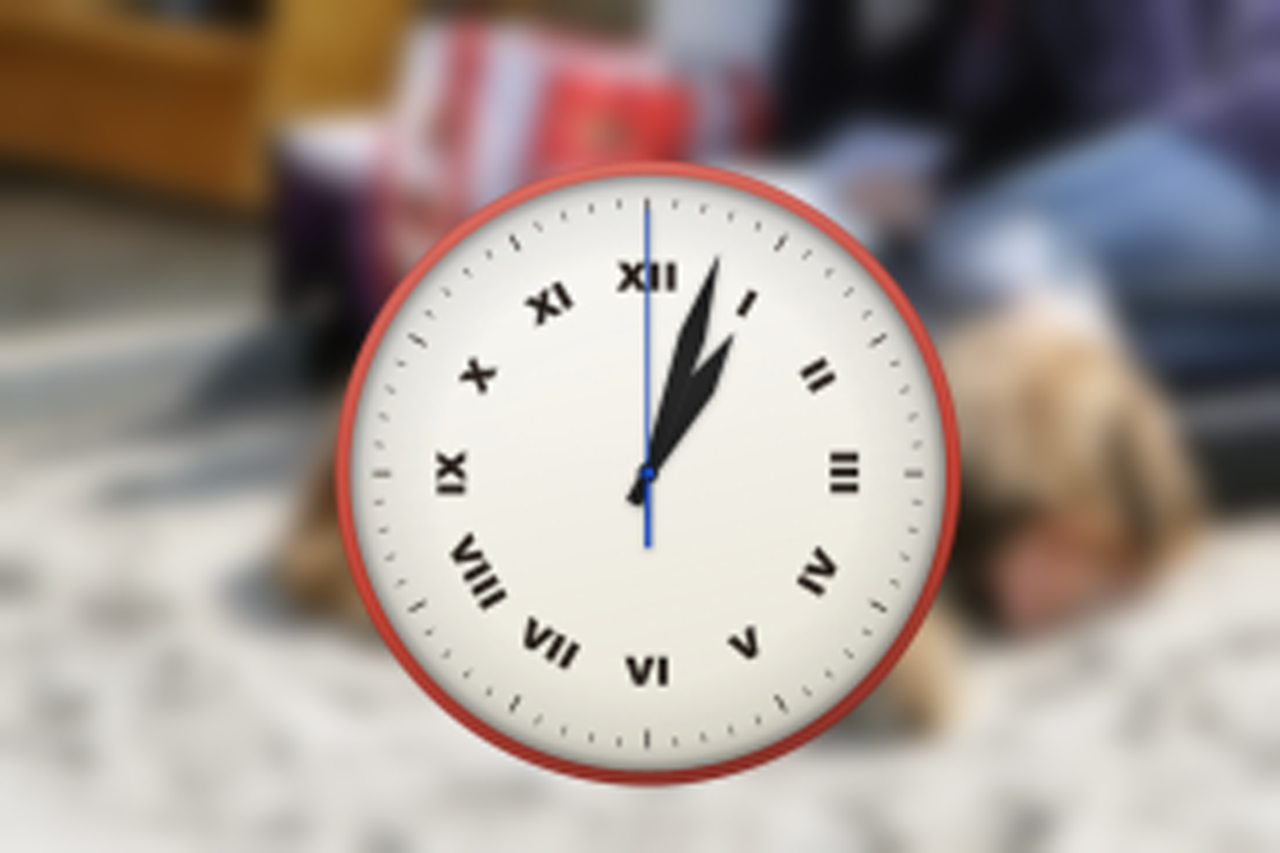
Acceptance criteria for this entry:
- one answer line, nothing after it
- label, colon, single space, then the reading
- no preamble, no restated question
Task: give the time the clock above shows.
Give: 1:03:00
